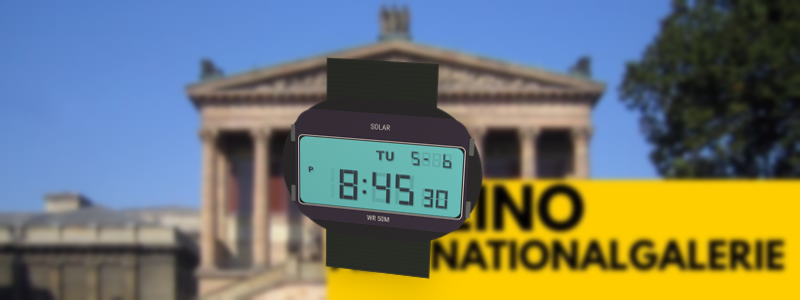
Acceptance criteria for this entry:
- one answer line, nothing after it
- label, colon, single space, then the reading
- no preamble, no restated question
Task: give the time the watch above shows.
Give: 8:45:30
